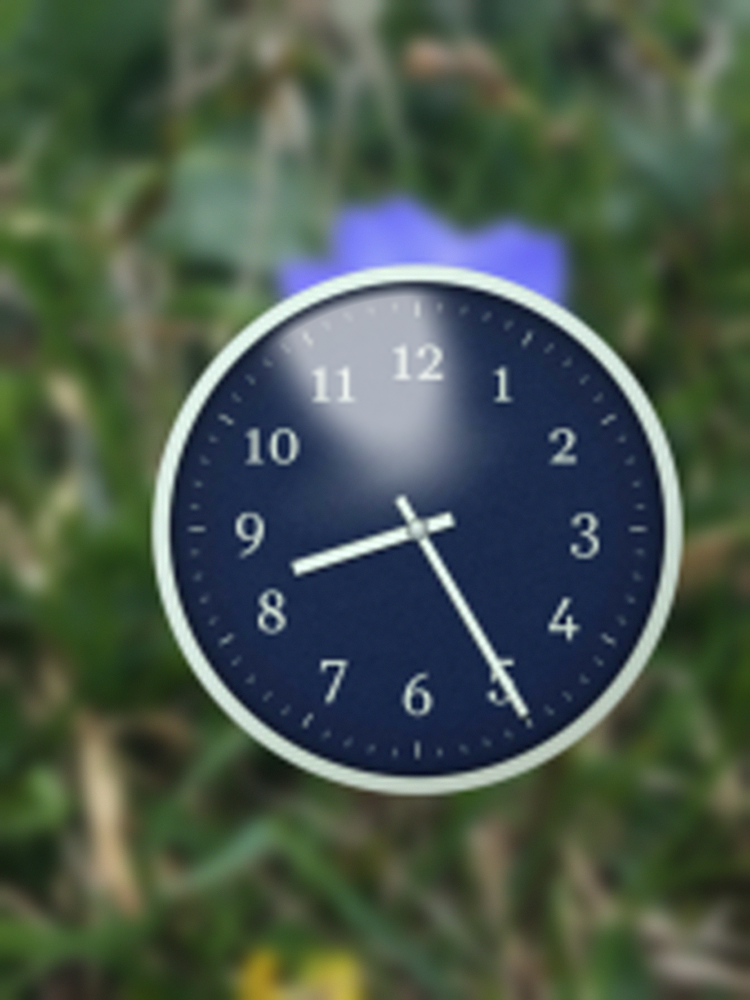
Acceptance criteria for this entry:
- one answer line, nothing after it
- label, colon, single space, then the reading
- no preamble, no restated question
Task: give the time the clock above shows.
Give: 8:25
